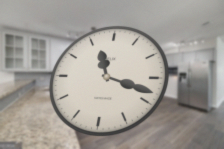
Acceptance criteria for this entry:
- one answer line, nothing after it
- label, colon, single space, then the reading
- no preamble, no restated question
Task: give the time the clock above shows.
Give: 11:18
